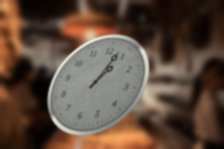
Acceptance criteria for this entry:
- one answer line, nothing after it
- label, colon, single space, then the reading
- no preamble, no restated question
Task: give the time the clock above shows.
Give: 1:03
